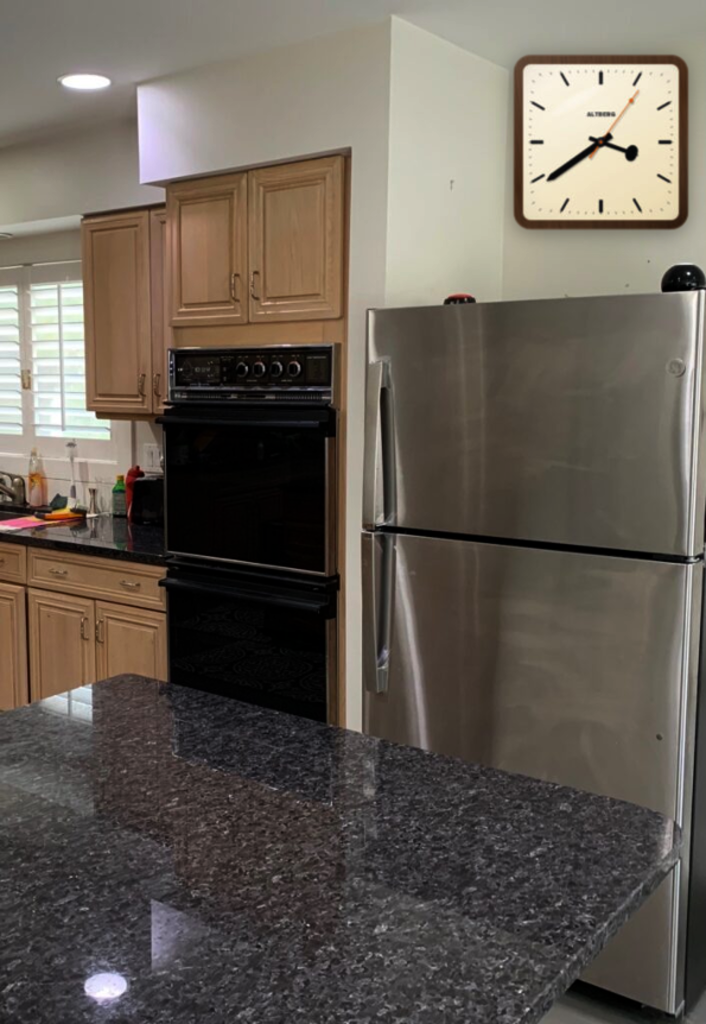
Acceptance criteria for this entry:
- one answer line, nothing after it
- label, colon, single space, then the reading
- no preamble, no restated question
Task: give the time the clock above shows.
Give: 3:39:06
